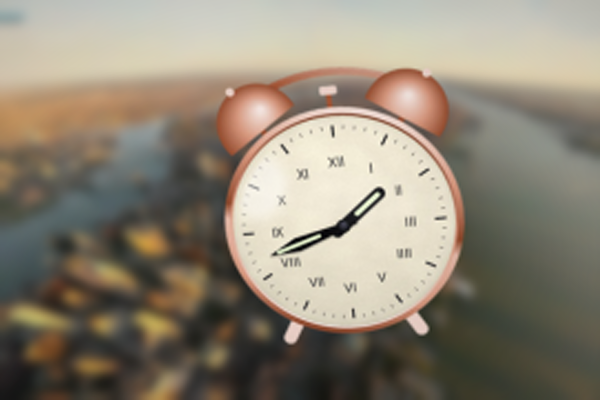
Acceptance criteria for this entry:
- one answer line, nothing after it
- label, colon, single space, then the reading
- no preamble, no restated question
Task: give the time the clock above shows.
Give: 1:42
